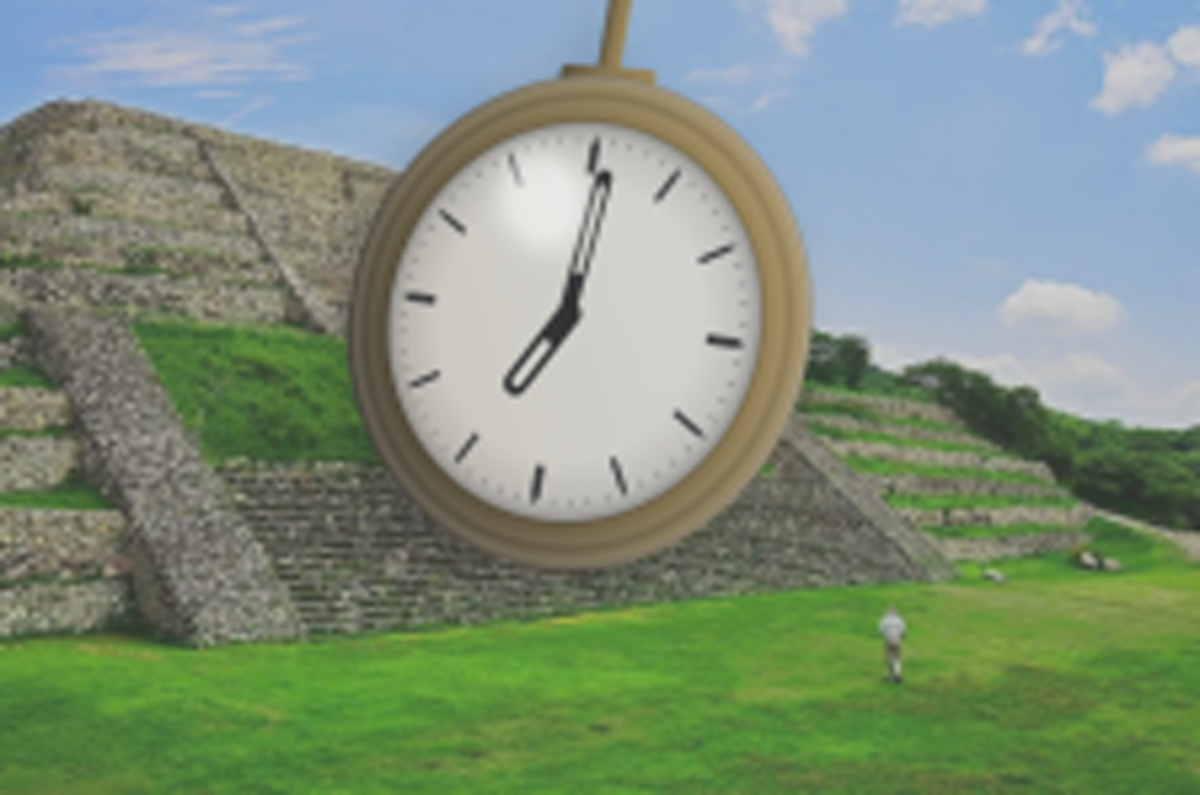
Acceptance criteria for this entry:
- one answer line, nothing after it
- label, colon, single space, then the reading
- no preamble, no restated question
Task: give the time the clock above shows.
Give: 7:01
